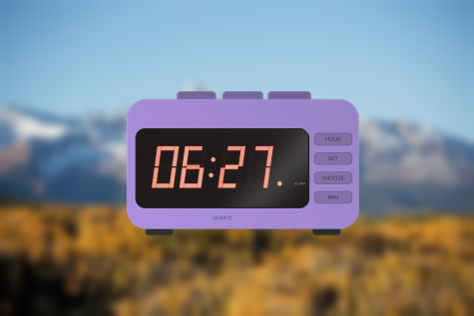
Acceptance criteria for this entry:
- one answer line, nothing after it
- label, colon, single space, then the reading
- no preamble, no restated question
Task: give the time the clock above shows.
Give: 6:27
